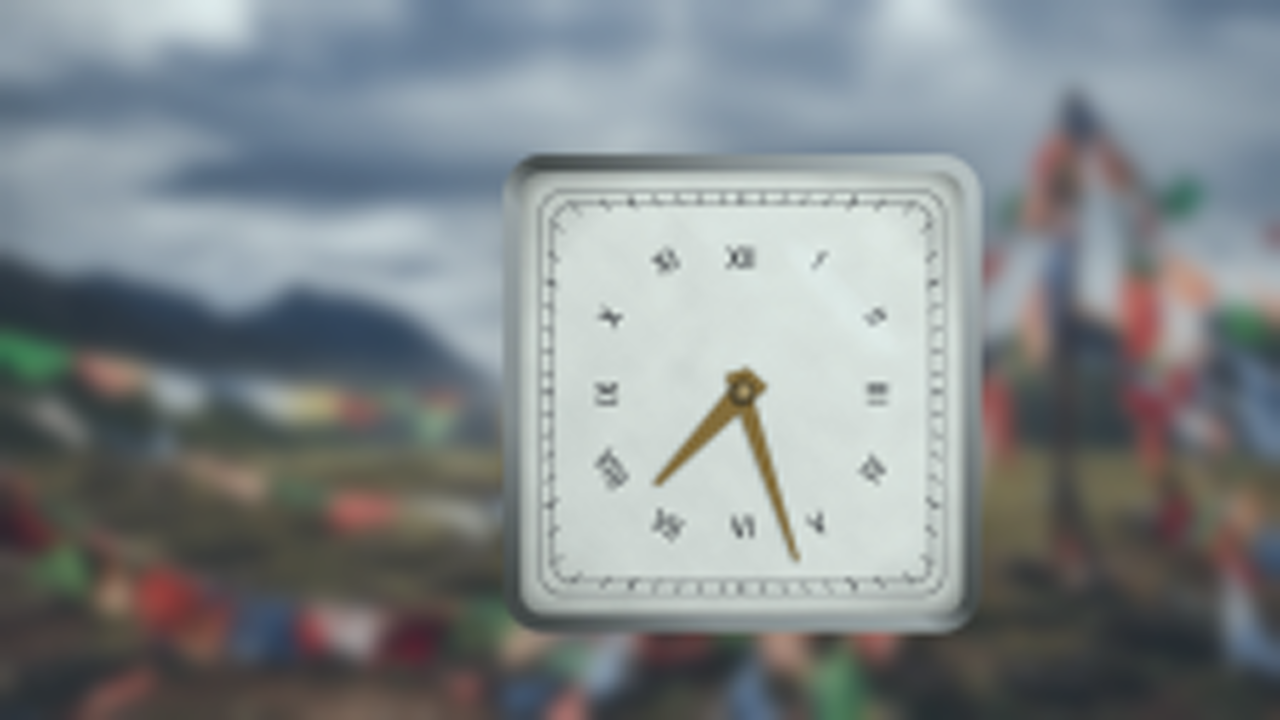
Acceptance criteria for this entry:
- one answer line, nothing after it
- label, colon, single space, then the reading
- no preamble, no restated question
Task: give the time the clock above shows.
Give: 7:27
